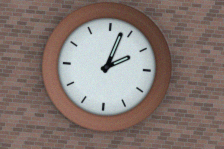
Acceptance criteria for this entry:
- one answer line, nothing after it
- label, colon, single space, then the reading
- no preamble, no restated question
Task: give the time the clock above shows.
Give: 2:03
